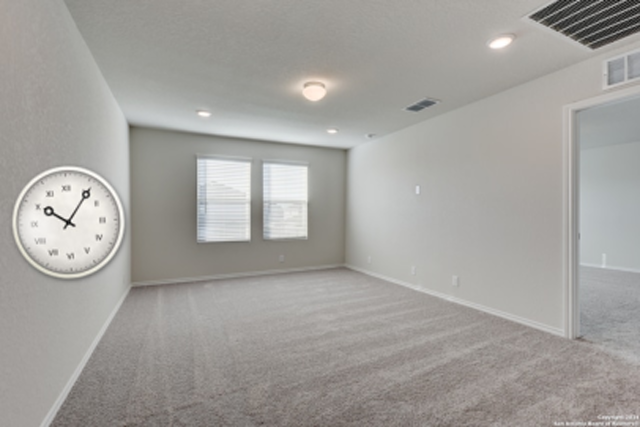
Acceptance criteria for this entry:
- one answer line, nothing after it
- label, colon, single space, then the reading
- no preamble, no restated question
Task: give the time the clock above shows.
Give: 10:06
